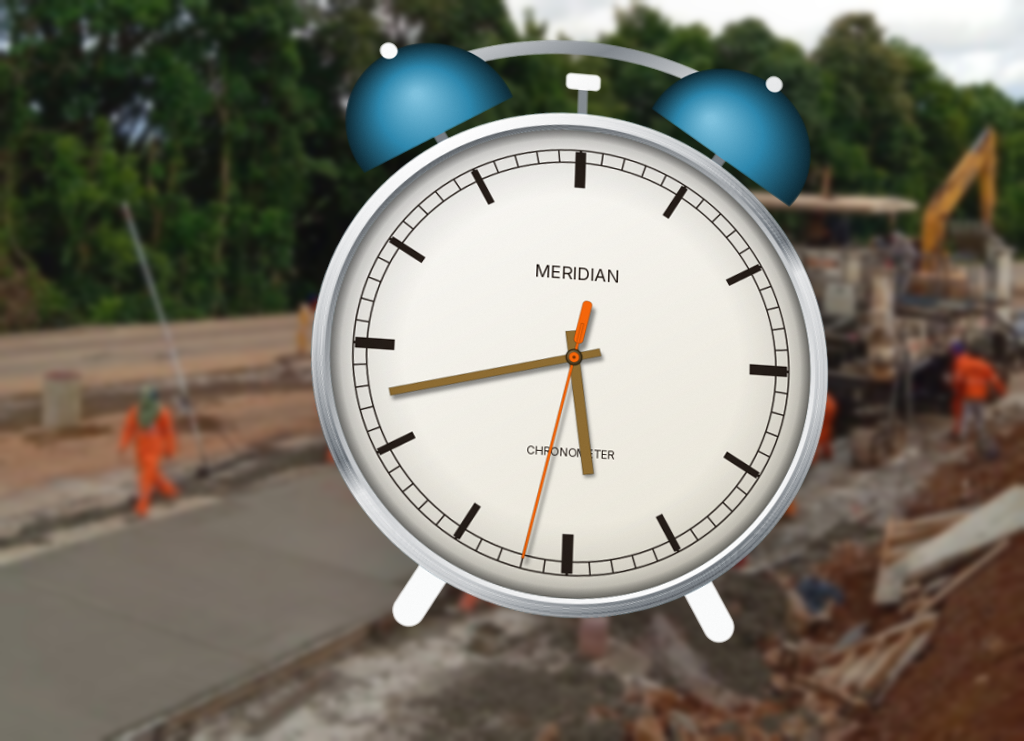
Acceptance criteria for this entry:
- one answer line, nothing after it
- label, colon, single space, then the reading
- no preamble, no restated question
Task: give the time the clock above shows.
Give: 5:42:32
